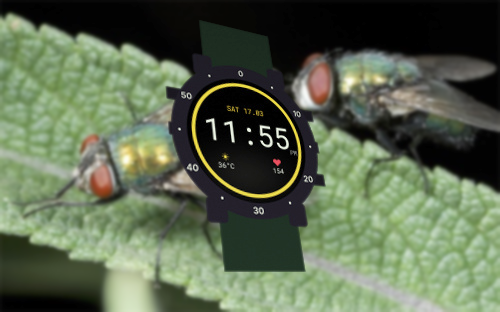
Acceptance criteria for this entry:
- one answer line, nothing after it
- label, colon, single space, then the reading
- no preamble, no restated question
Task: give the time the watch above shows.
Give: 11:55
